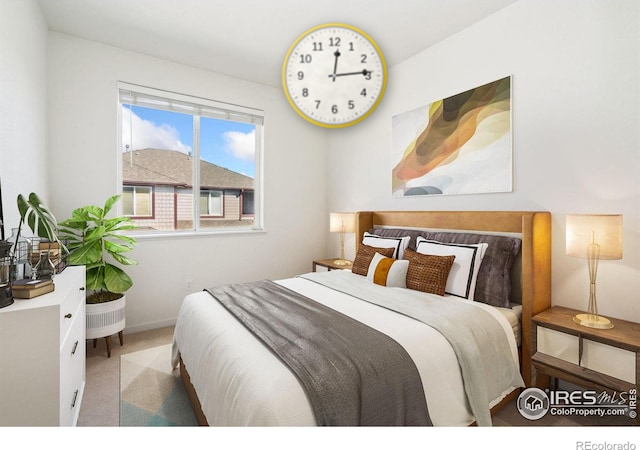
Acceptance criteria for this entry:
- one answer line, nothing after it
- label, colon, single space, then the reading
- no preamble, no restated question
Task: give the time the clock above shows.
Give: 12:14
